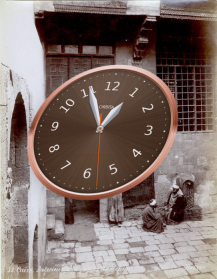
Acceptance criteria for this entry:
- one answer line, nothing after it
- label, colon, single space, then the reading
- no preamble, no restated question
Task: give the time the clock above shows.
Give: 12:55:28
